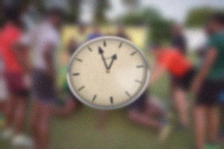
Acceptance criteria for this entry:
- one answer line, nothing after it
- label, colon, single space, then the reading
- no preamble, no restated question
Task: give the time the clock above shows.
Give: 12:58
